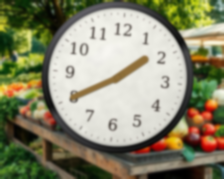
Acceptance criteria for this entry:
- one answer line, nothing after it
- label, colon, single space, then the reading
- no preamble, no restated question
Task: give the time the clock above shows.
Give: 1:40
